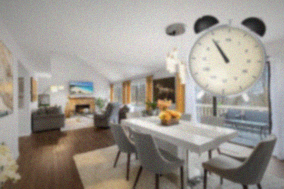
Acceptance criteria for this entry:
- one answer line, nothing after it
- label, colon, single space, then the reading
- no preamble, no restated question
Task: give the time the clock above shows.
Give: 10:54
